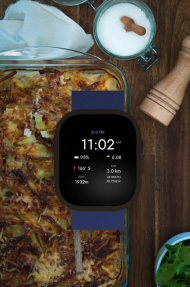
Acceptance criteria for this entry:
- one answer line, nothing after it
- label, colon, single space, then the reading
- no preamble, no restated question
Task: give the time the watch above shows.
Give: 11:02
